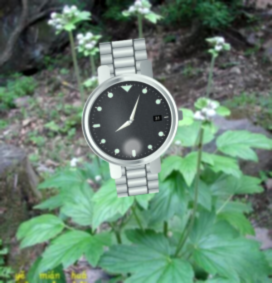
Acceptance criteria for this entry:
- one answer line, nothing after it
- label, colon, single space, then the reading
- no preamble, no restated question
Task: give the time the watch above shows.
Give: 8:04
